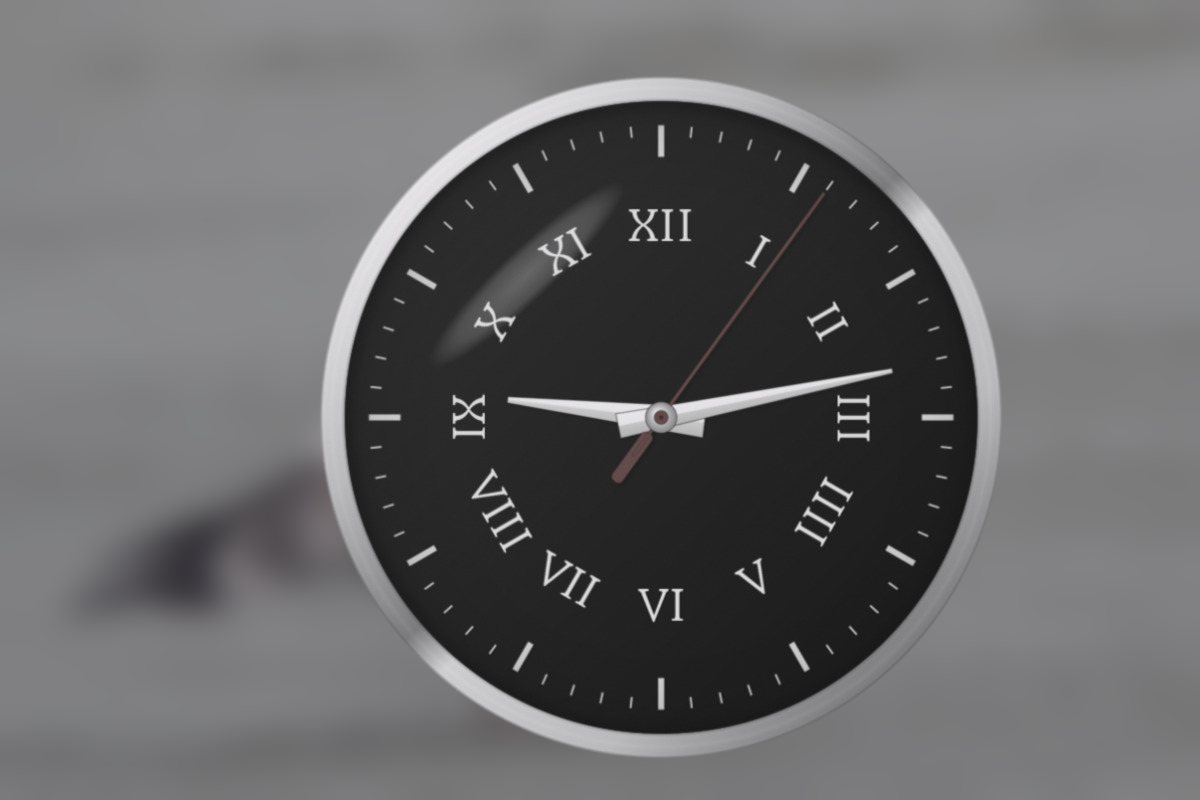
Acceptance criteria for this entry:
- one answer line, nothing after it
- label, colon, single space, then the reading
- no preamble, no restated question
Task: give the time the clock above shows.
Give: 9:13:06
